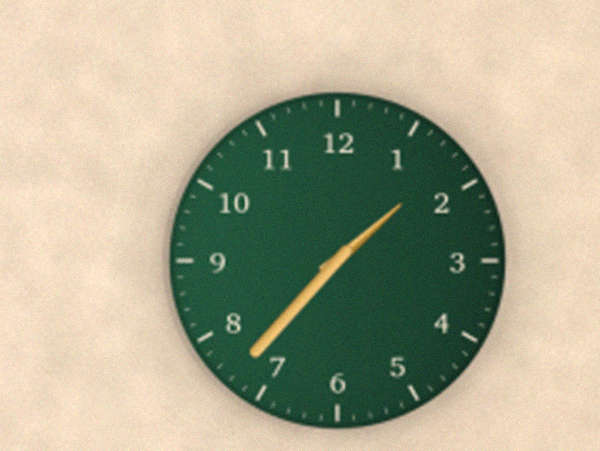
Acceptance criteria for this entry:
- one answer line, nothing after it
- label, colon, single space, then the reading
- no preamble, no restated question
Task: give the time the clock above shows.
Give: 1:37
